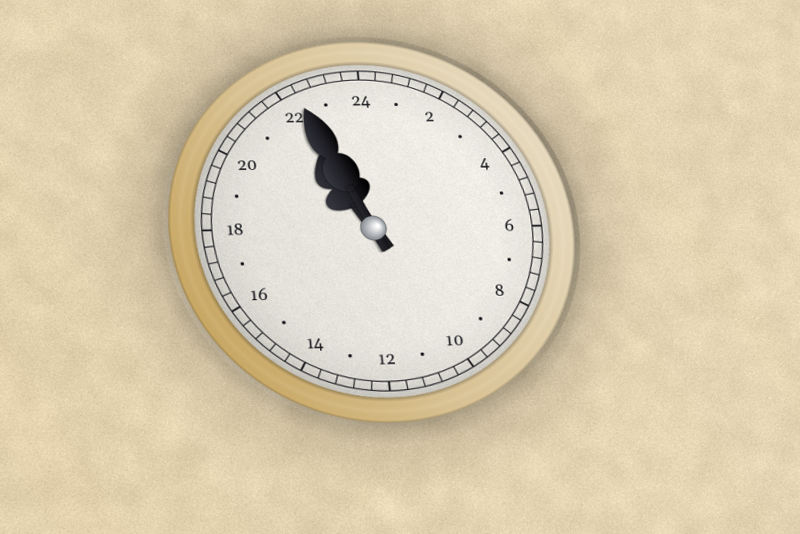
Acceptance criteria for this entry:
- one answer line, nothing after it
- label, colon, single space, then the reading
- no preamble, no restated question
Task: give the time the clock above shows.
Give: 21:56
